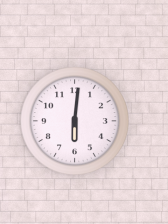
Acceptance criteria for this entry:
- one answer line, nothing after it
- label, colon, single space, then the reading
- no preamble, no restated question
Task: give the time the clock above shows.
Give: 6:01
